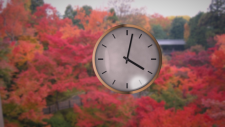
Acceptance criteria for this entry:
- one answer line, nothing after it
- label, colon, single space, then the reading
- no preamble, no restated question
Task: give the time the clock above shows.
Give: 4:02
